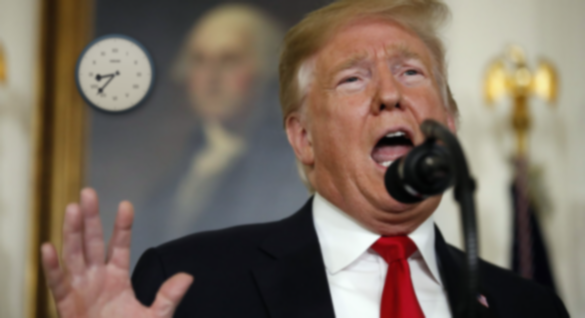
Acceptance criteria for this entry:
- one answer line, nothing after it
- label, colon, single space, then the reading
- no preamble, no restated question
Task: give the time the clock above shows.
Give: 8:37
